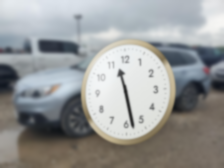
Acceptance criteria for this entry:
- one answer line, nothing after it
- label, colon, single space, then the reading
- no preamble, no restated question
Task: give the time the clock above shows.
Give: 11:28
